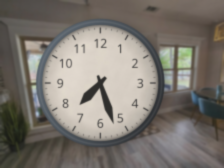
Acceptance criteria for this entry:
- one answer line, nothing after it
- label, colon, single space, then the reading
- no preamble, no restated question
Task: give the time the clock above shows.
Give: 7:27
